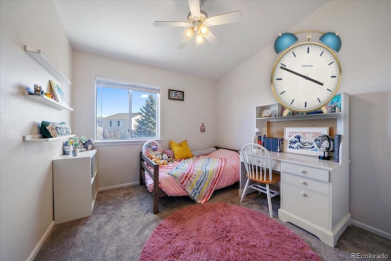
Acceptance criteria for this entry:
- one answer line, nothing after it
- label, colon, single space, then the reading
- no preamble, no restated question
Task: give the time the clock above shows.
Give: 3:49
